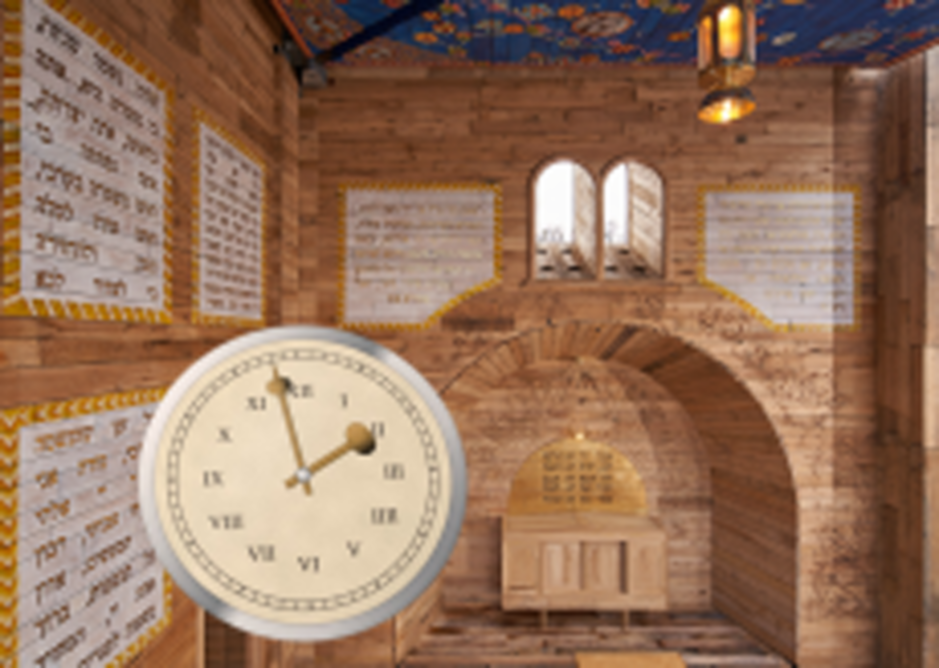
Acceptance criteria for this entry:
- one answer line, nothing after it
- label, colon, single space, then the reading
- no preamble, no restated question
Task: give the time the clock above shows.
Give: 1:58
